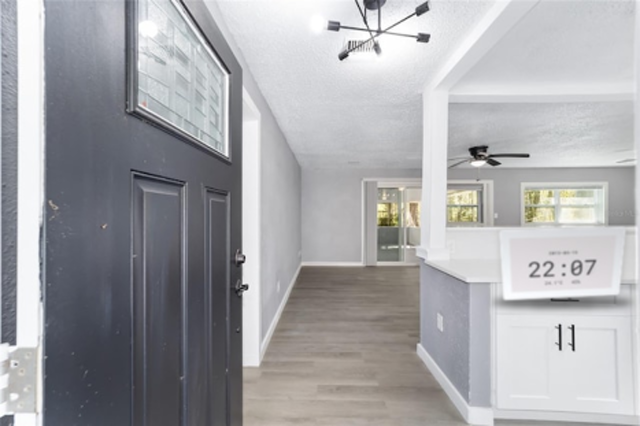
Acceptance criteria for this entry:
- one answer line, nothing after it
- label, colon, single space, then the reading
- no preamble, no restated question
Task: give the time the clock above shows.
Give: 22:07
